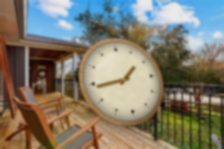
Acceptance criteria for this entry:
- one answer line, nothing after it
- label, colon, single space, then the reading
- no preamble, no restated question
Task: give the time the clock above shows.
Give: 1:44
